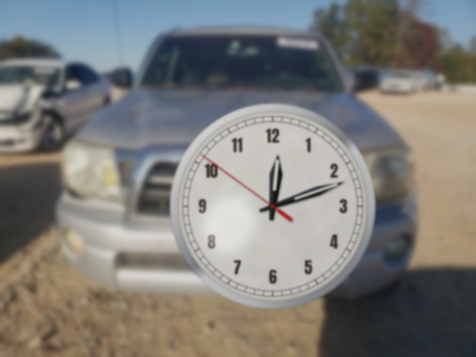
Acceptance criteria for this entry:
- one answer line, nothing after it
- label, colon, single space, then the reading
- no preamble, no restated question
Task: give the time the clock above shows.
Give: 12:11:51
